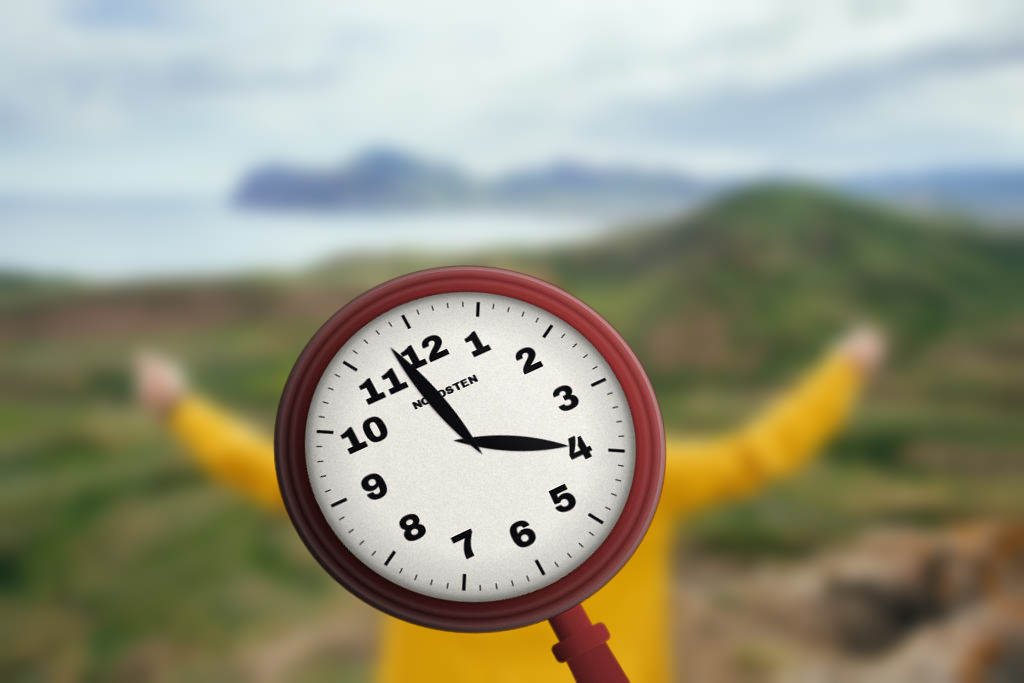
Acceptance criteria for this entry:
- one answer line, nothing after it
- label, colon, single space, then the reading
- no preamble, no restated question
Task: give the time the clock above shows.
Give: 3:58
